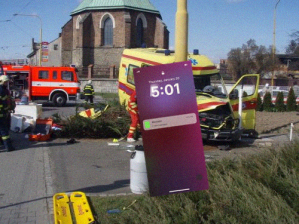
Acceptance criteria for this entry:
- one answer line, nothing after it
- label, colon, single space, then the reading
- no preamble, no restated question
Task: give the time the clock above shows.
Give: 5:01
